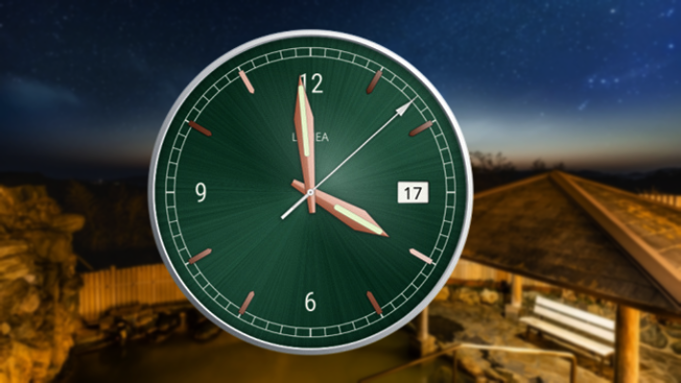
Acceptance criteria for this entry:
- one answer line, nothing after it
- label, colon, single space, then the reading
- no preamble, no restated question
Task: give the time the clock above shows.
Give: 3:59:08
